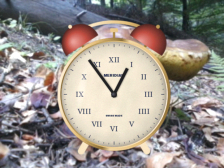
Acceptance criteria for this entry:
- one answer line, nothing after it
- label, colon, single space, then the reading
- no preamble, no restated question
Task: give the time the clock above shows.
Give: 12:54
